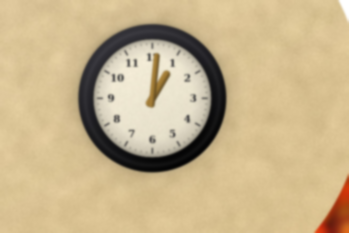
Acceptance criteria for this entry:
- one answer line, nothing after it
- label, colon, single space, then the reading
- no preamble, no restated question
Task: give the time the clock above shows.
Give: 1:01
